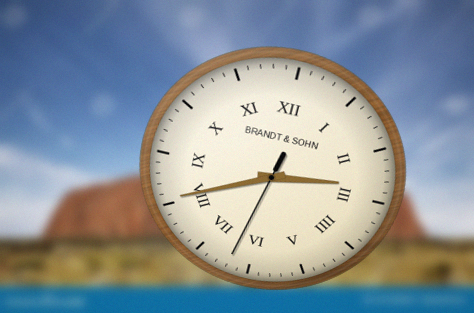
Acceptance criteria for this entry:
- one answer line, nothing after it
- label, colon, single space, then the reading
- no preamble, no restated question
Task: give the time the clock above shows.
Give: 2:40:32
